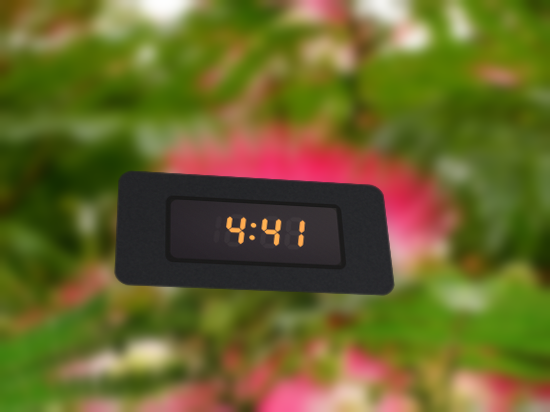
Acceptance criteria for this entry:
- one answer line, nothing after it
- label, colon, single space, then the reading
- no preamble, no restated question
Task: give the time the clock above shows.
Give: 4:41
